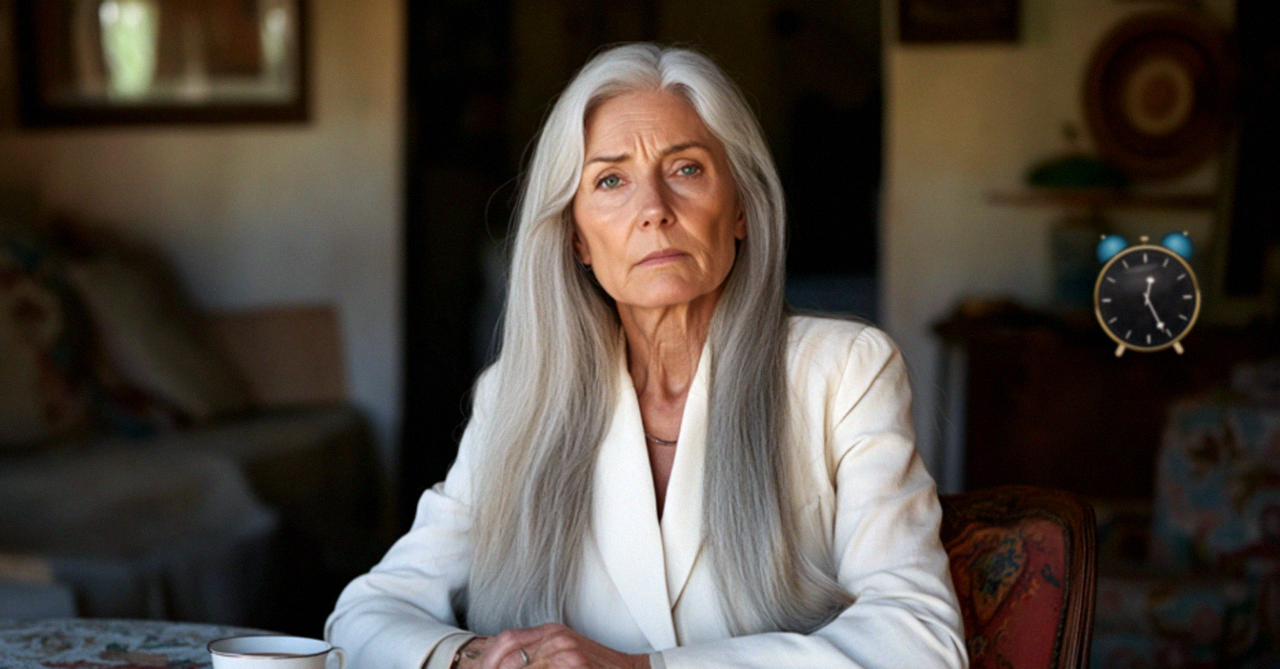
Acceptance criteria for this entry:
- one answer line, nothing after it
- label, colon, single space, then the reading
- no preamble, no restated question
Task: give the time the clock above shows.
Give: 12:26
